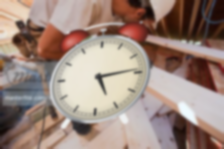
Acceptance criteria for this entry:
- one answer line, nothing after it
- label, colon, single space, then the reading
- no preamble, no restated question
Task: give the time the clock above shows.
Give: 5:14
